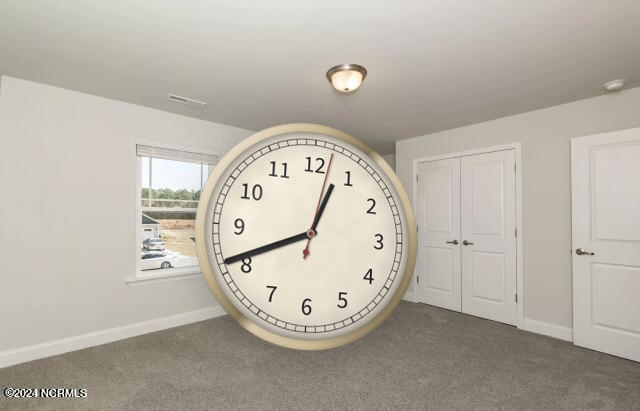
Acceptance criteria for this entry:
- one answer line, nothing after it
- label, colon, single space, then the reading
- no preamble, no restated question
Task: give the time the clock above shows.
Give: 12:41:02
